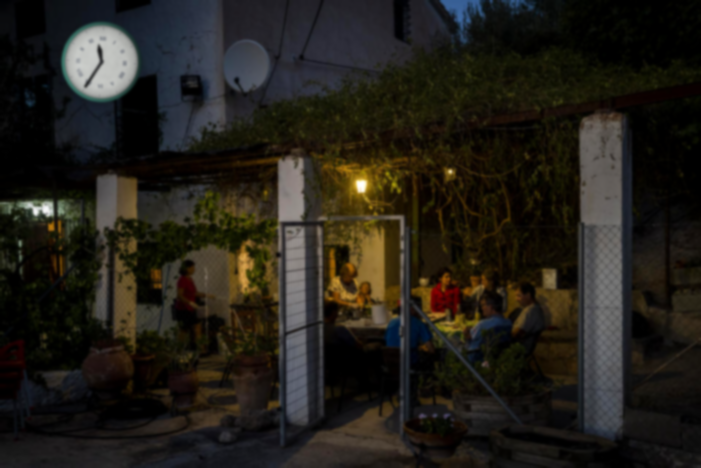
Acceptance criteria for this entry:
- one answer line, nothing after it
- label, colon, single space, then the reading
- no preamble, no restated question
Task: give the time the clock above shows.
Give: 11:35
